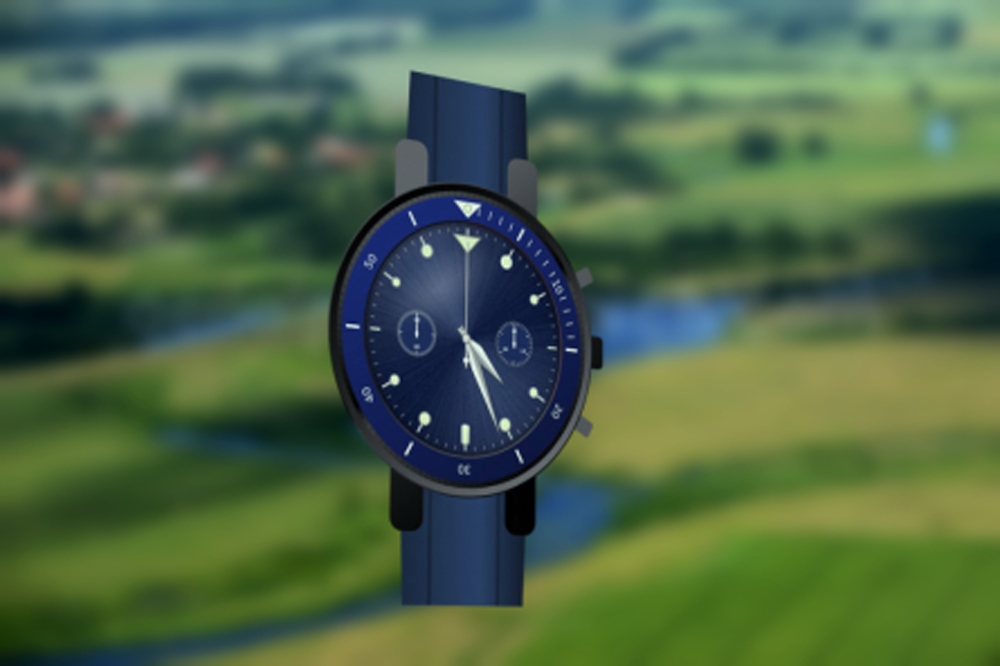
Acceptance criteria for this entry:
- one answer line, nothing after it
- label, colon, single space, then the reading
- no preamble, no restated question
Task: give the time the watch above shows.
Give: 4:26
